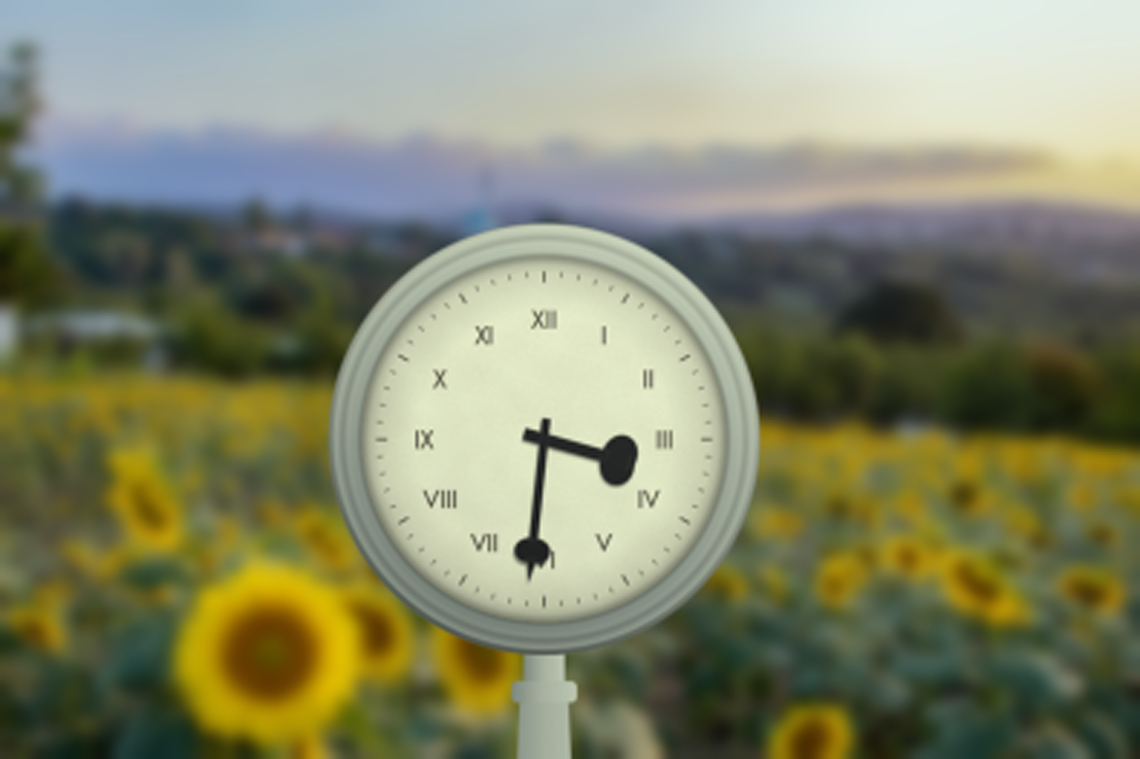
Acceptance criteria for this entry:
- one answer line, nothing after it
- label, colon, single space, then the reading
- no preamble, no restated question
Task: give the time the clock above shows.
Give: 3:31
